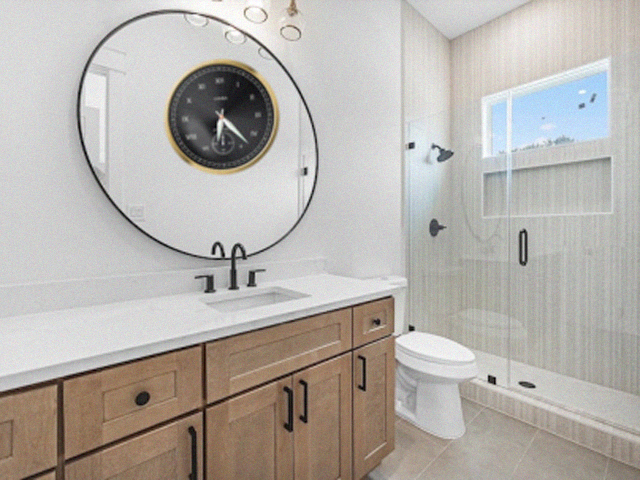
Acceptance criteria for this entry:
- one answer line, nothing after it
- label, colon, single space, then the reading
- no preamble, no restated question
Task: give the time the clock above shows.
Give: 6:23
